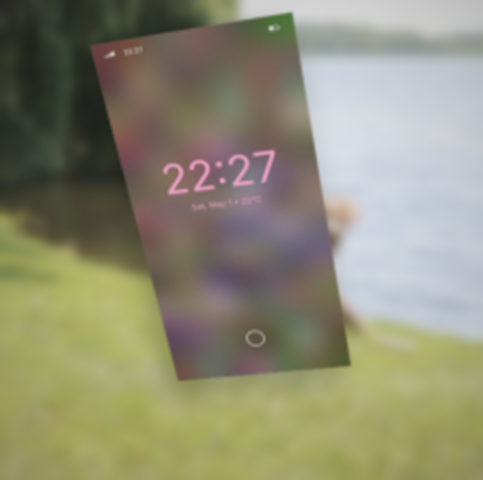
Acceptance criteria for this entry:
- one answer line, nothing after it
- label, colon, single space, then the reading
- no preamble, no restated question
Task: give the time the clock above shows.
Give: 22:27
